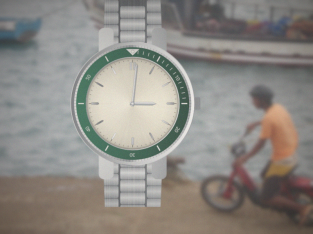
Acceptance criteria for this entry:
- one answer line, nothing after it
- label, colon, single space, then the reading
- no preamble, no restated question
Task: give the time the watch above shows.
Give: 3:01
